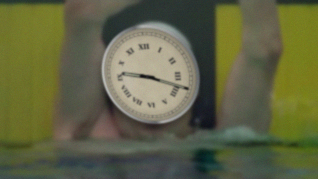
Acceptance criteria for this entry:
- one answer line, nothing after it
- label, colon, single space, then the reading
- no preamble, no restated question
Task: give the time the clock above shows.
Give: 9:18
